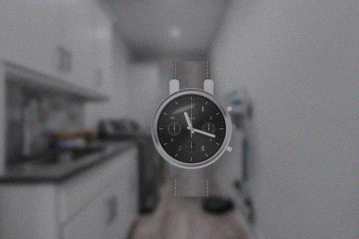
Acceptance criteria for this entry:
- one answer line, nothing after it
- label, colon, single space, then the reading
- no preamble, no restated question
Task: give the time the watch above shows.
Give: 11:18
